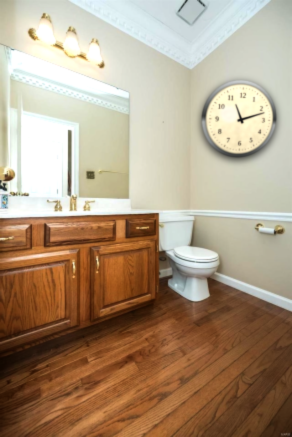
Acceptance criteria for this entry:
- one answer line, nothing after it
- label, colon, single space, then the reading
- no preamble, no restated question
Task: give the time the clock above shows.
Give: 11:12
